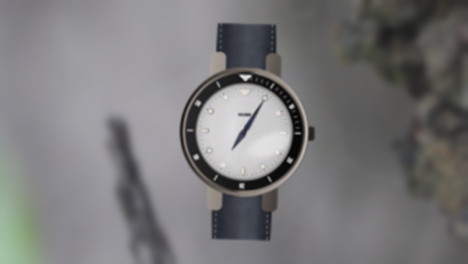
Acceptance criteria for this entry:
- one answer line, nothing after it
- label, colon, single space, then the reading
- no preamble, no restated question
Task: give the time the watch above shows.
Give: 7:05
